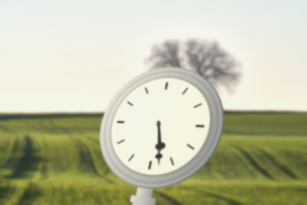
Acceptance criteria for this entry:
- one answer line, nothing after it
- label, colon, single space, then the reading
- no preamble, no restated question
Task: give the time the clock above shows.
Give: 5:28
